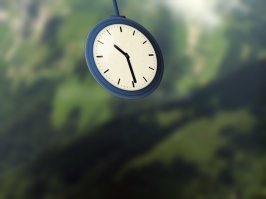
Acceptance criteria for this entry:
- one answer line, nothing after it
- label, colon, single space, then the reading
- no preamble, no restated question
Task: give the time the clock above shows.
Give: 10:29
